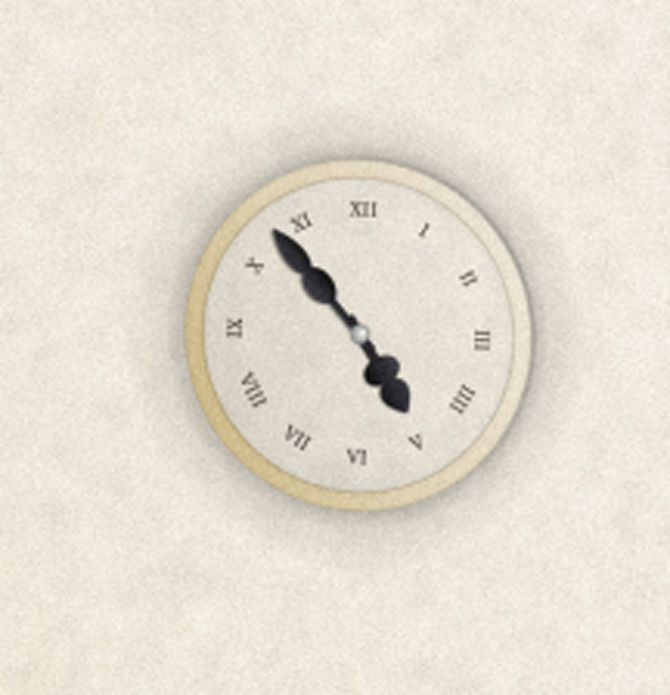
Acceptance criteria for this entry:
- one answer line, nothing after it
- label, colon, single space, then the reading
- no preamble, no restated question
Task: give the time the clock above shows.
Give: 4:53
